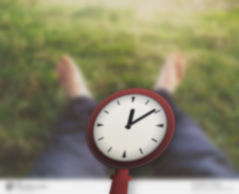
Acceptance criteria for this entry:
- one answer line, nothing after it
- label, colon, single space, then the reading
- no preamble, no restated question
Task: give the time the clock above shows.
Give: 12:09
